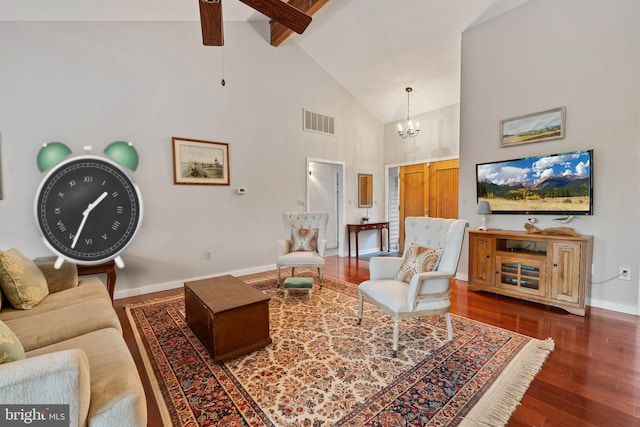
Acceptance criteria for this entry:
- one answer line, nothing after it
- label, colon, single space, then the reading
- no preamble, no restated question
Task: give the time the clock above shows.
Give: 1:34
